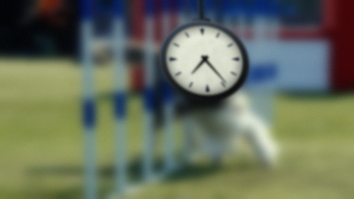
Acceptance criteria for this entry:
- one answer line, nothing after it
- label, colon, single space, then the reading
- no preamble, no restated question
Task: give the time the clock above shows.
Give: 7:24
